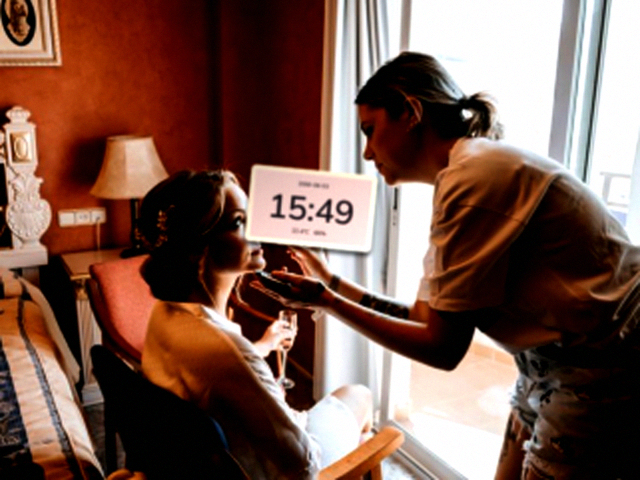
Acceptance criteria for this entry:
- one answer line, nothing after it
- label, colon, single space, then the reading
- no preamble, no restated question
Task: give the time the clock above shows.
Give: 15:49
